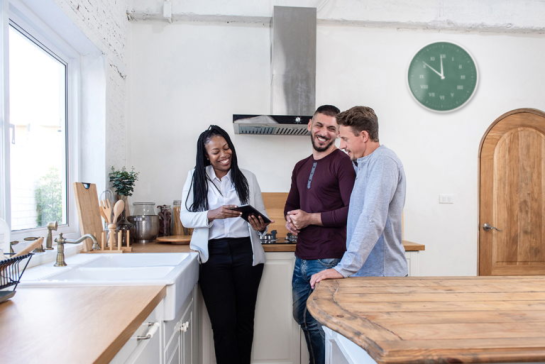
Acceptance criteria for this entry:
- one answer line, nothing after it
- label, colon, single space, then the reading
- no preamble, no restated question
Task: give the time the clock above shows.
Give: 11:51
